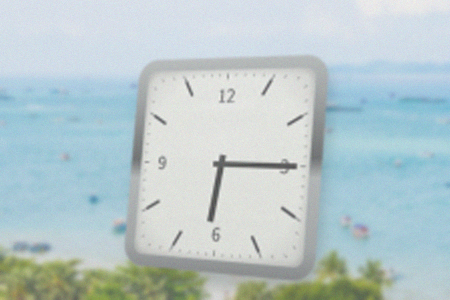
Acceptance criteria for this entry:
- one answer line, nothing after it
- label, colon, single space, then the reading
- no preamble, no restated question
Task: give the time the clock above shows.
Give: 6:15
